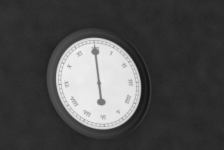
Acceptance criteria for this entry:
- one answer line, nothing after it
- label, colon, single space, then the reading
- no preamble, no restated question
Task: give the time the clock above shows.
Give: 6:00
